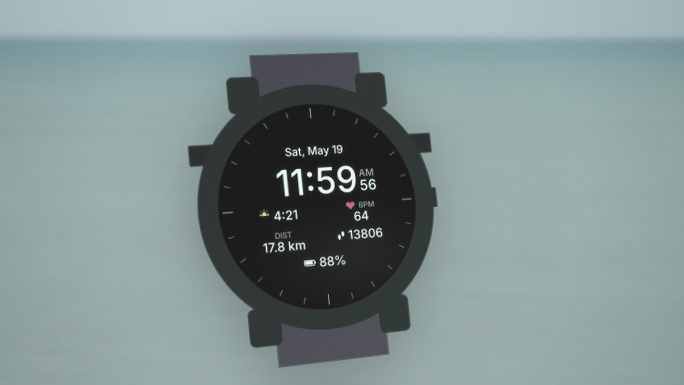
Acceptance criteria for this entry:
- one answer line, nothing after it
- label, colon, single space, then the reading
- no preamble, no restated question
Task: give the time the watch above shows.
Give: 11:59:56
